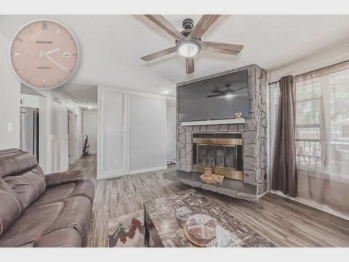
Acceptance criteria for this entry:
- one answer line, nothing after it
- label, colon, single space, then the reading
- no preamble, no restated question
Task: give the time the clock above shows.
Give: 2:21
